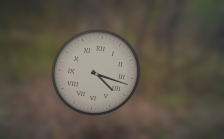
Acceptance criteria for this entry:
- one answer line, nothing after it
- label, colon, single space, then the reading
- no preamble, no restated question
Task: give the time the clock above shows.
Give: 4:17
